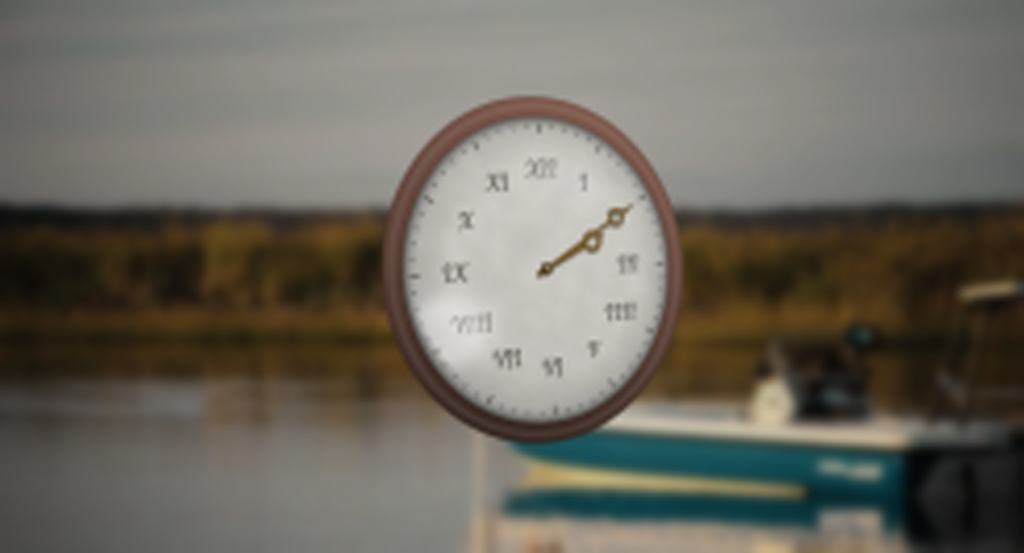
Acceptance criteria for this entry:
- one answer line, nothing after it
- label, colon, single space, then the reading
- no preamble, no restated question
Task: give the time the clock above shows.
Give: 2:10
